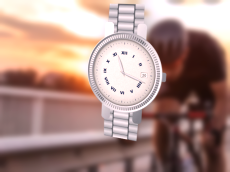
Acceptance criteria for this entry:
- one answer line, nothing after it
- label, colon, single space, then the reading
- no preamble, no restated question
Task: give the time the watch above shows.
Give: 11:18
